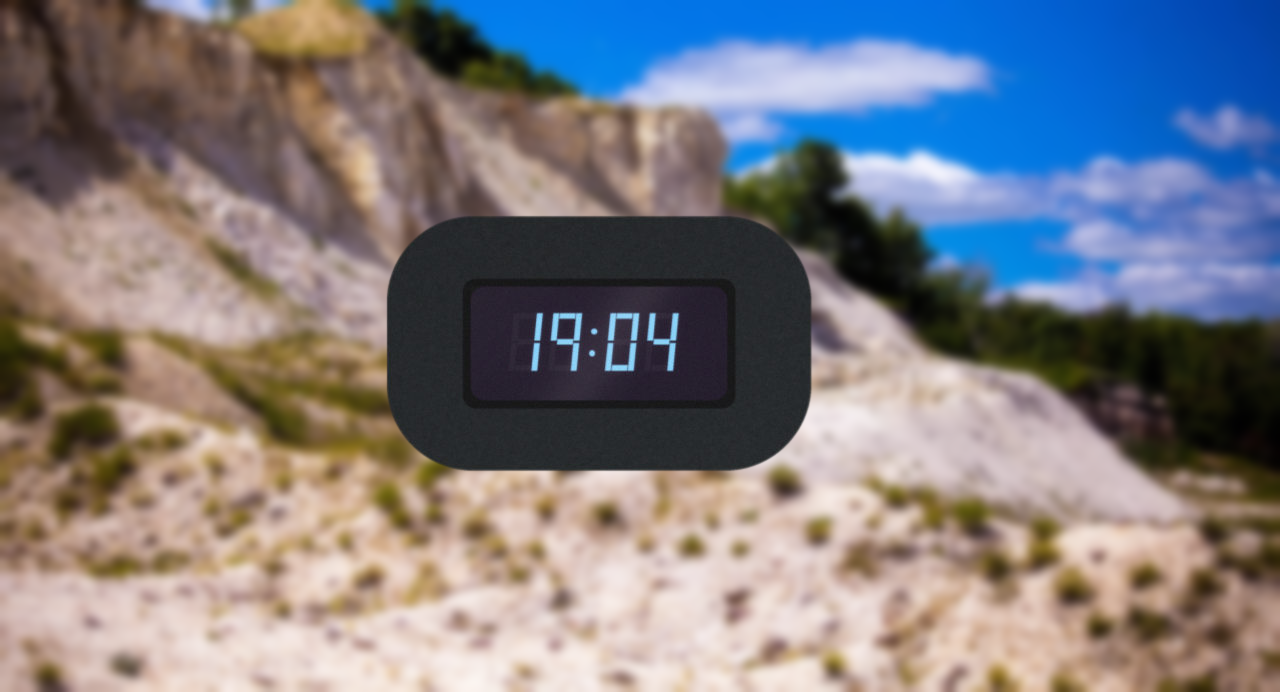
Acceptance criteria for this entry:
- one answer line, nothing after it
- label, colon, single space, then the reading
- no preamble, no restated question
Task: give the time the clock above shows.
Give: 19:04
